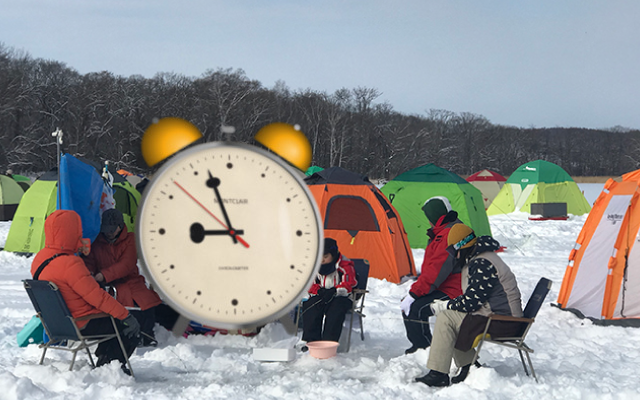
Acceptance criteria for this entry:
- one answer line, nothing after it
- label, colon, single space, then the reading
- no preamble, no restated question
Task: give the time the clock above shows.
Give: 8:56:52
